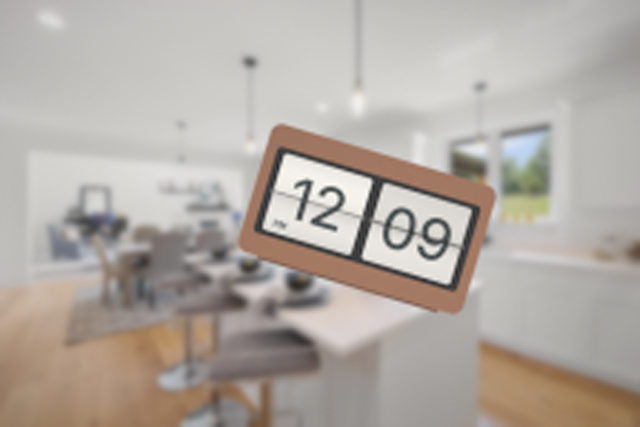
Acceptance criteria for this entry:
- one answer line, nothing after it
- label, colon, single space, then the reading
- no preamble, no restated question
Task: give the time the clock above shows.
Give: 12:09
